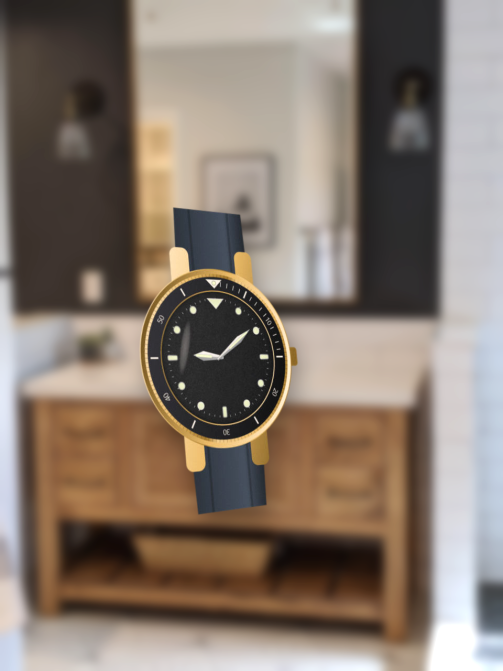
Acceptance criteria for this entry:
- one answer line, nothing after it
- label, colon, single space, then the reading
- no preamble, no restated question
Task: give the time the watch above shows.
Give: 9:09
